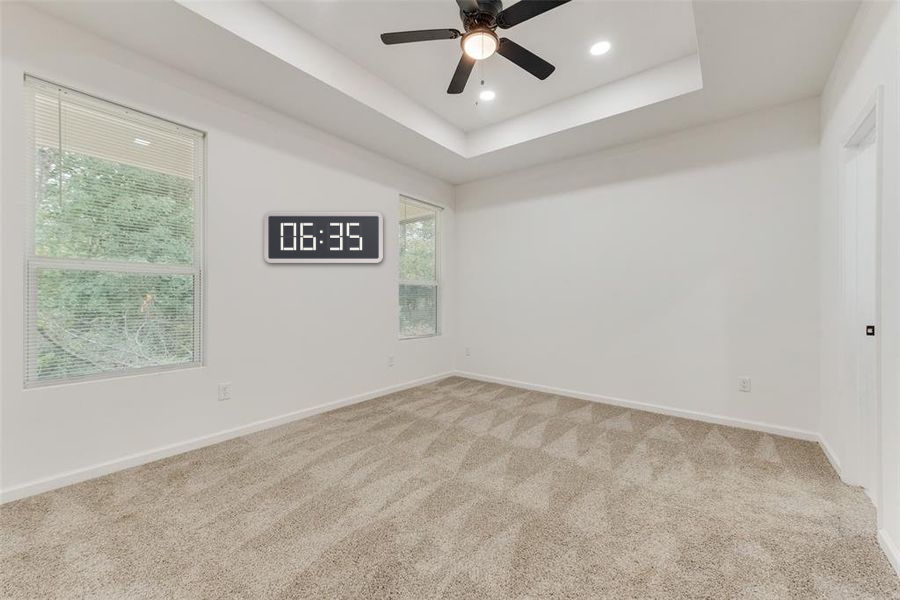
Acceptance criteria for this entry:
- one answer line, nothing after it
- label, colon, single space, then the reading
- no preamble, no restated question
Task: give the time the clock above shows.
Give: 6:35
